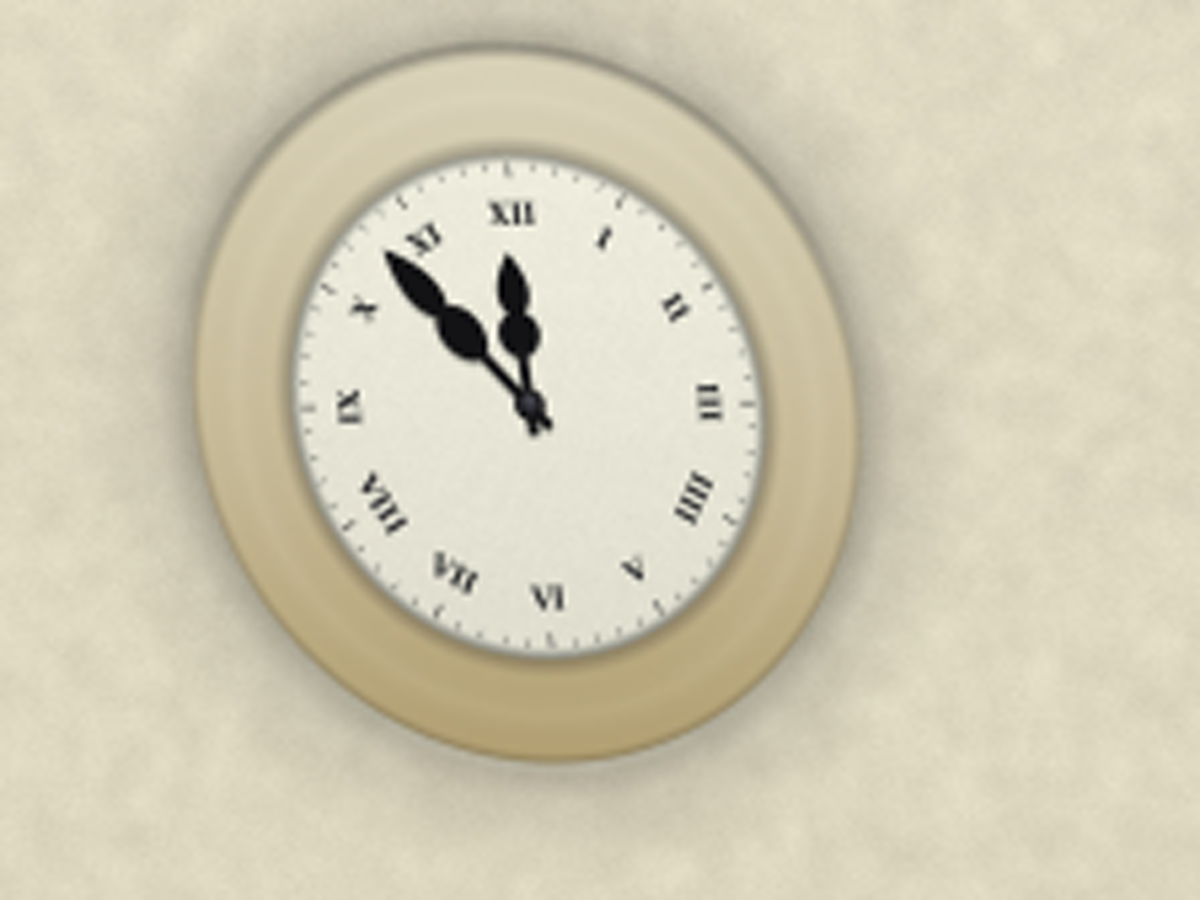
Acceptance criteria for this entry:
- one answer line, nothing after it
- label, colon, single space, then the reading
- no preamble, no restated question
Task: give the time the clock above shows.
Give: 11:53
